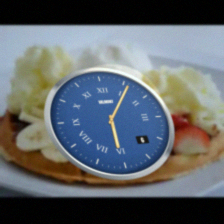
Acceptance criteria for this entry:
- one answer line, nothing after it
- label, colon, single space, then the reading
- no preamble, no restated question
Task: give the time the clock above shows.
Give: 6:06
